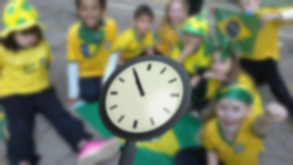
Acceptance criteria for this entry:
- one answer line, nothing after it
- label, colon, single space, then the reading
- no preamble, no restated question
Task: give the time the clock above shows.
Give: 10:55
